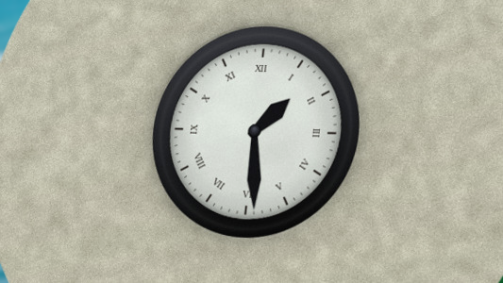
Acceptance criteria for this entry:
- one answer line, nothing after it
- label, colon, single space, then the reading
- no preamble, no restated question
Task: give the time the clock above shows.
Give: 1:29
